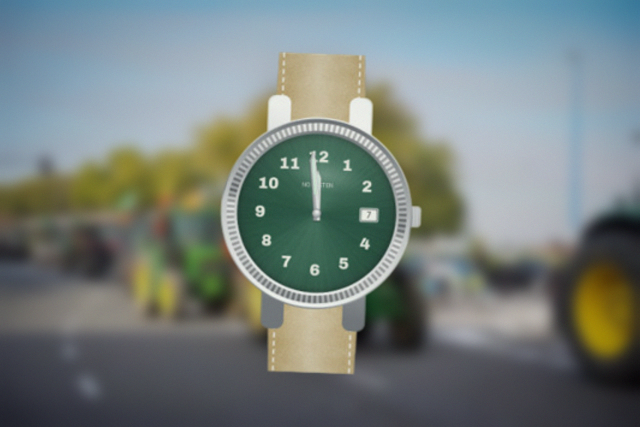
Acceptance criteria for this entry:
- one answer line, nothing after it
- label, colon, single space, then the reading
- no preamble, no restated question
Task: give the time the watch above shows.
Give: 11:59
